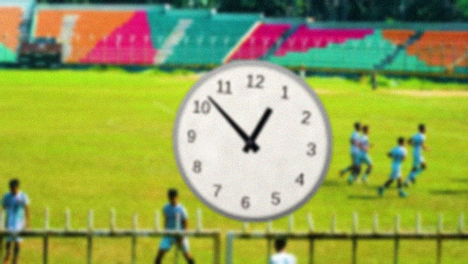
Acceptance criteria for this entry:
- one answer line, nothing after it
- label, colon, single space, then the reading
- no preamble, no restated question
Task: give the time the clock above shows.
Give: 12:52
